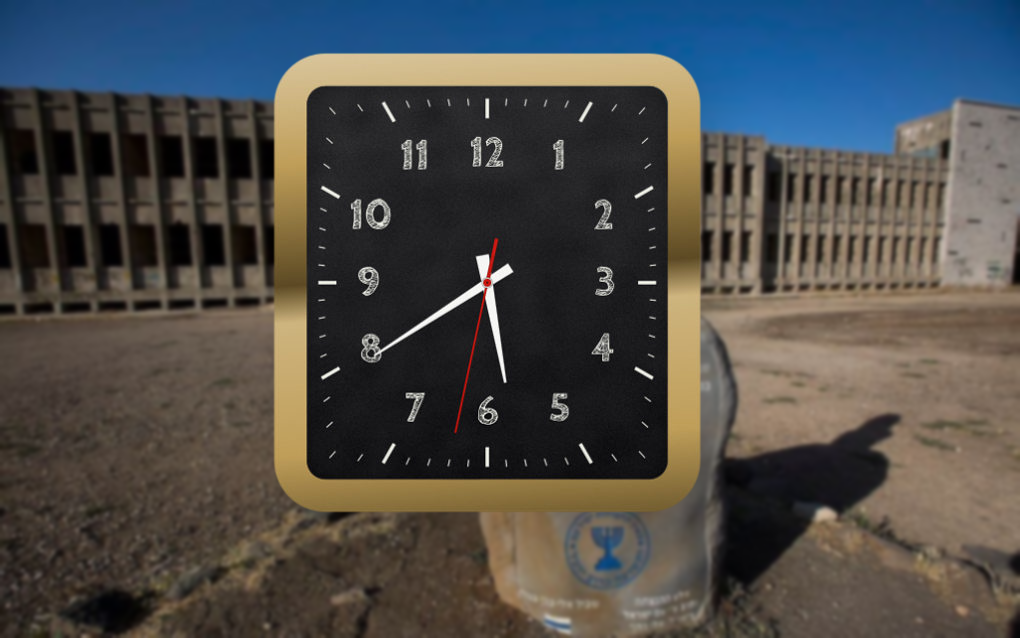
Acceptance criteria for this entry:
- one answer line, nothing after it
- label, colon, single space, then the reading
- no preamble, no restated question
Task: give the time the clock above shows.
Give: 5:39:32
